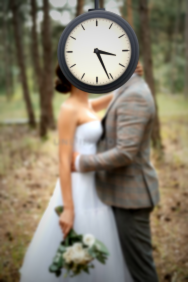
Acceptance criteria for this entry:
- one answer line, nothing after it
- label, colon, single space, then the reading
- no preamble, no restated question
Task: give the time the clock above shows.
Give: 3:26
